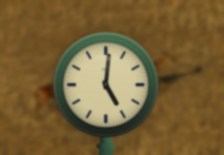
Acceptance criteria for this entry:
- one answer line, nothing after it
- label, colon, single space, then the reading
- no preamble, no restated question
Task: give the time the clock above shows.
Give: 5:01
